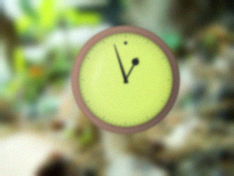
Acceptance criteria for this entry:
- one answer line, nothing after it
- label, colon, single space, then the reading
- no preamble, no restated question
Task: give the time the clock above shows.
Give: 12:57
